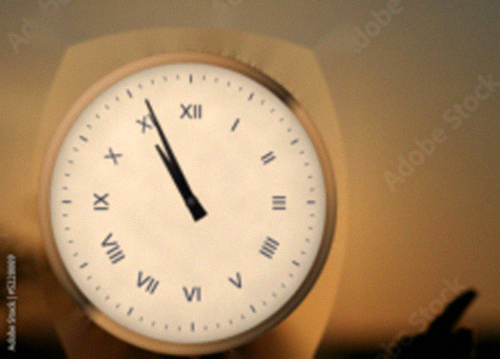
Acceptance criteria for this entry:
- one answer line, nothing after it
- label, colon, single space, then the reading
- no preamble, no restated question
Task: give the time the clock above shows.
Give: 10:56
